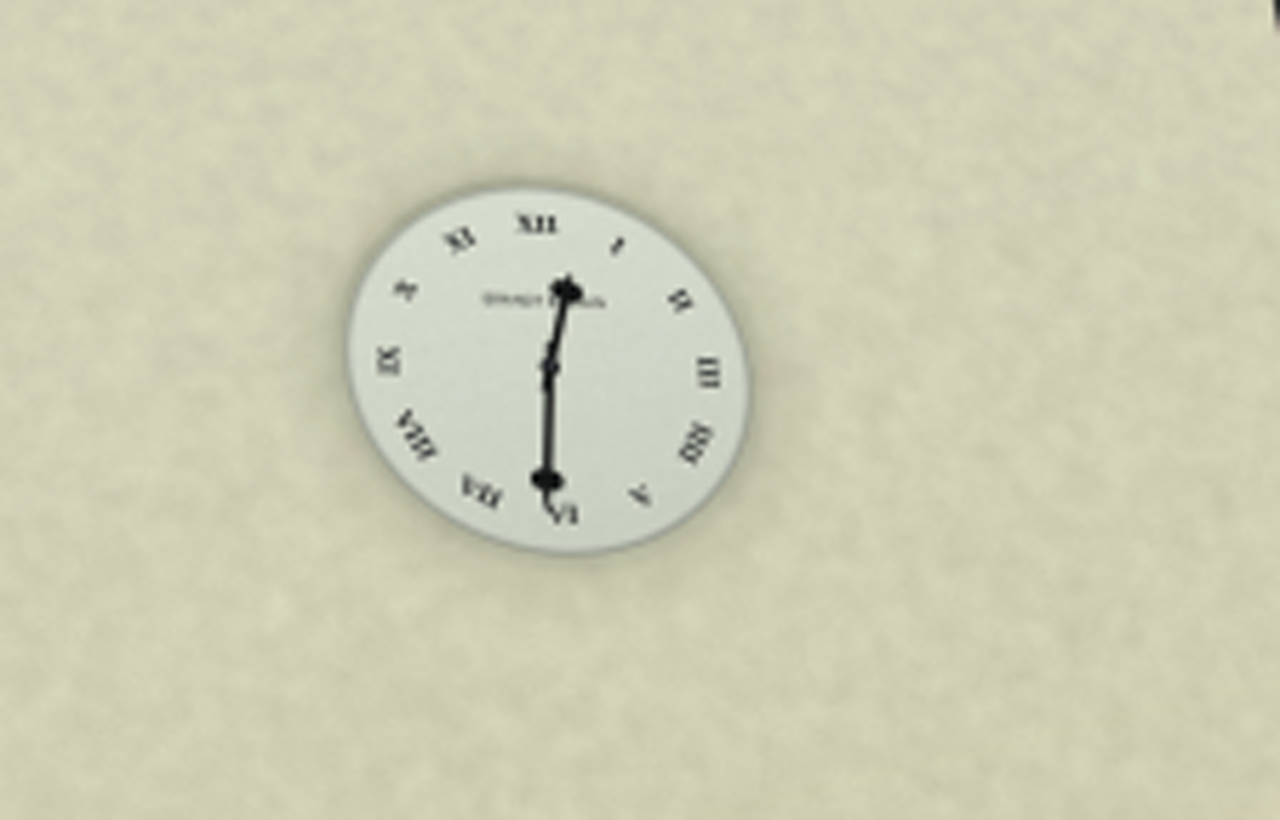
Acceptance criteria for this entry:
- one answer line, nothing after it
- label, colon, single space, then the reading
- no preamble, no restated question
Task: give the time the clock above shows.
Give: 12:31
